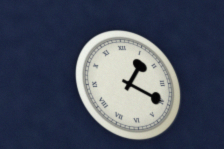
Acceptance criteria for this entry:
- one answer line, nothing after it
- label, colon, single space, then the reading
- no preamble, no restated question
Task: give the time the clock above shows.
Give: 1:20
